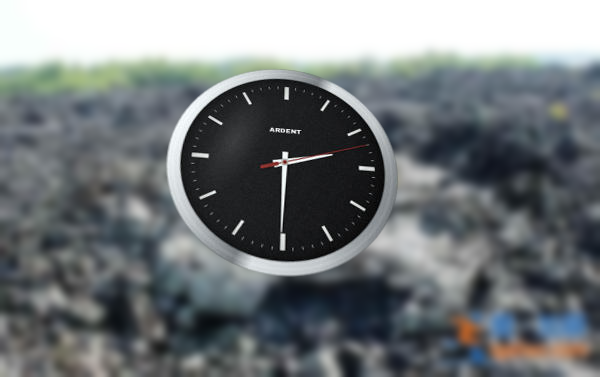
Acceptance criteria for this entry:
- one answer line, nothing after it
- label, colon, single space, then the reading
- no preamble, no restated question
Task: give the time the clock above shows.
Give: 2:30:12
